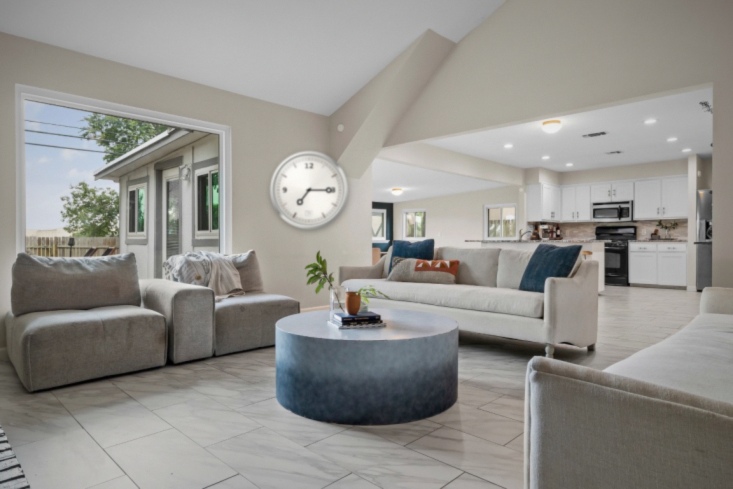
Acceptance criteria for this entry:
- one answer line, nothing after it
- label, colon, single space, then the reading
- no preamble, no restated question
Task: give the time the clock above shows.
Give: 7:15
